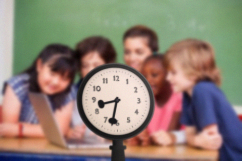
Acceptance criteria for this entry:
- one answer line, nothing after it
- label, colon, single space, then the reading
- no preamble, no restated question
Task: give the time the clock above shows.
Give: 8:32
